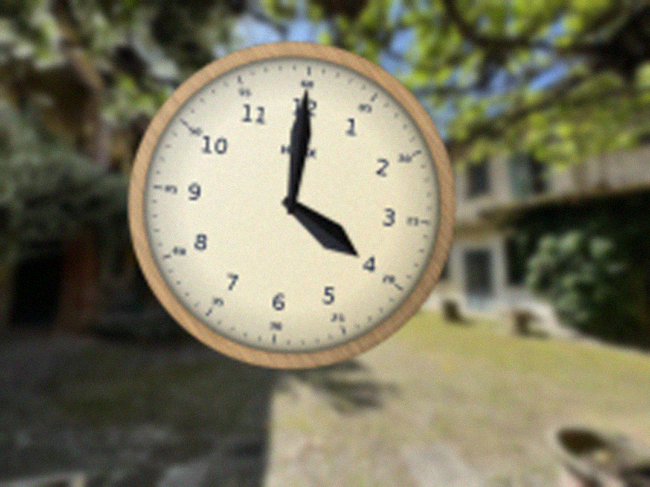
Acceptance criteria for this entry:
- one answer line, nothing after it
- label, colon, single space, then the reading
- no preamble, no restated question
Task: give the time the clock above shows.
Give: 4:00
